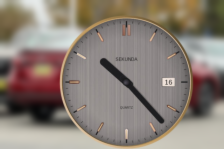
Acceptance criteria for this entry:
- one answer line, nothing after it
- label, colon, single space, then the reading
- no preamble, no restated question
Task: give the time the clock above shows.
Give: 10:23
